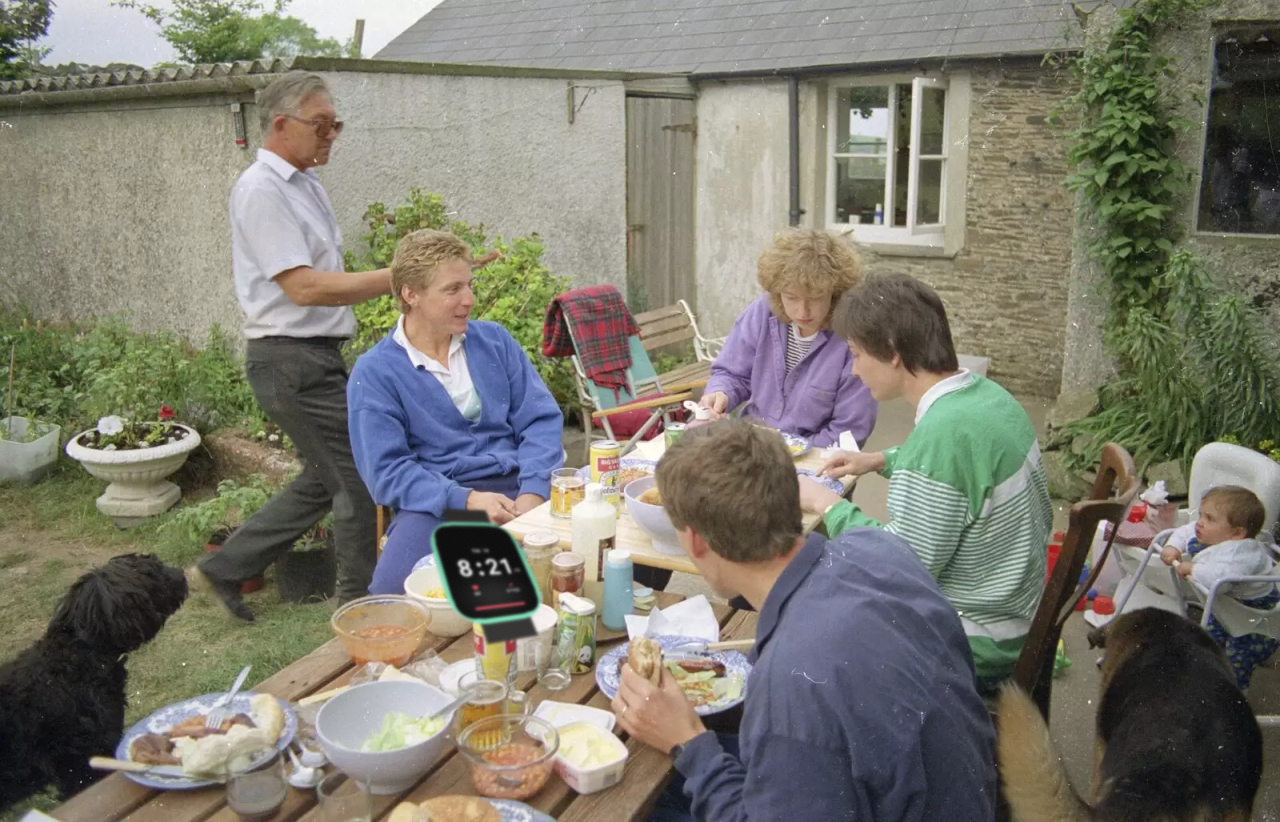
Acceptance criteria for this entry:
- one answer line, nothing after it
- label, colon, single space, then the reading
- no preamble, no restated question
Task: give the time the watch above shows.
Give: 8:21
